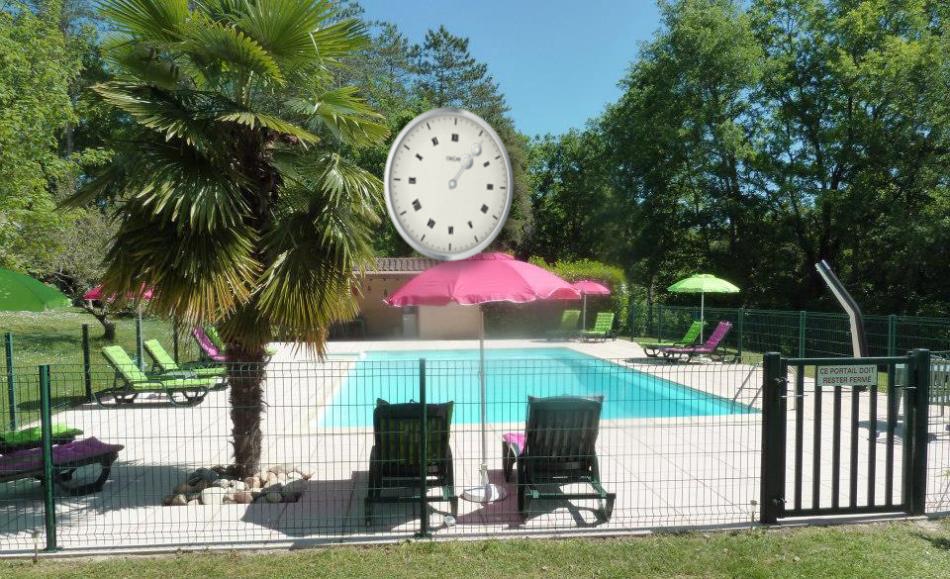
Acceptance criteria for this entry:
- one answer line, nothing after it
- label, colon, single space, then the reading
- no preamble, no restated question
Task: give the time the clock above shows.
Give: 1:06
